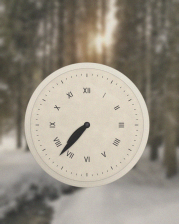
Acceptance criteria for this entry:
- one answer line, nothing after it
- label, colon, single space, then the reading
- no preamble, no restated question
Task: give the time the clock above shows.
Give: 7:37
